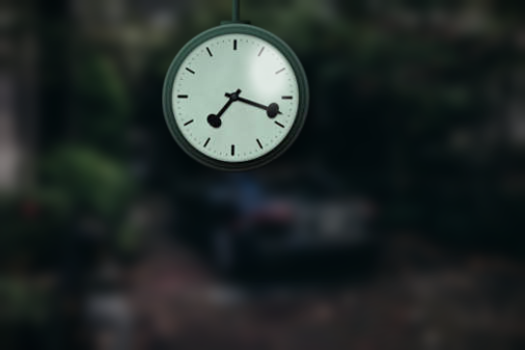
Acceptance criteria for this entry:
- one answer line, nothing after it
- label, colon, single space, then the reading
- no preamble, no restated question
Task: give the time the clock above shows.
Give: 7:18
